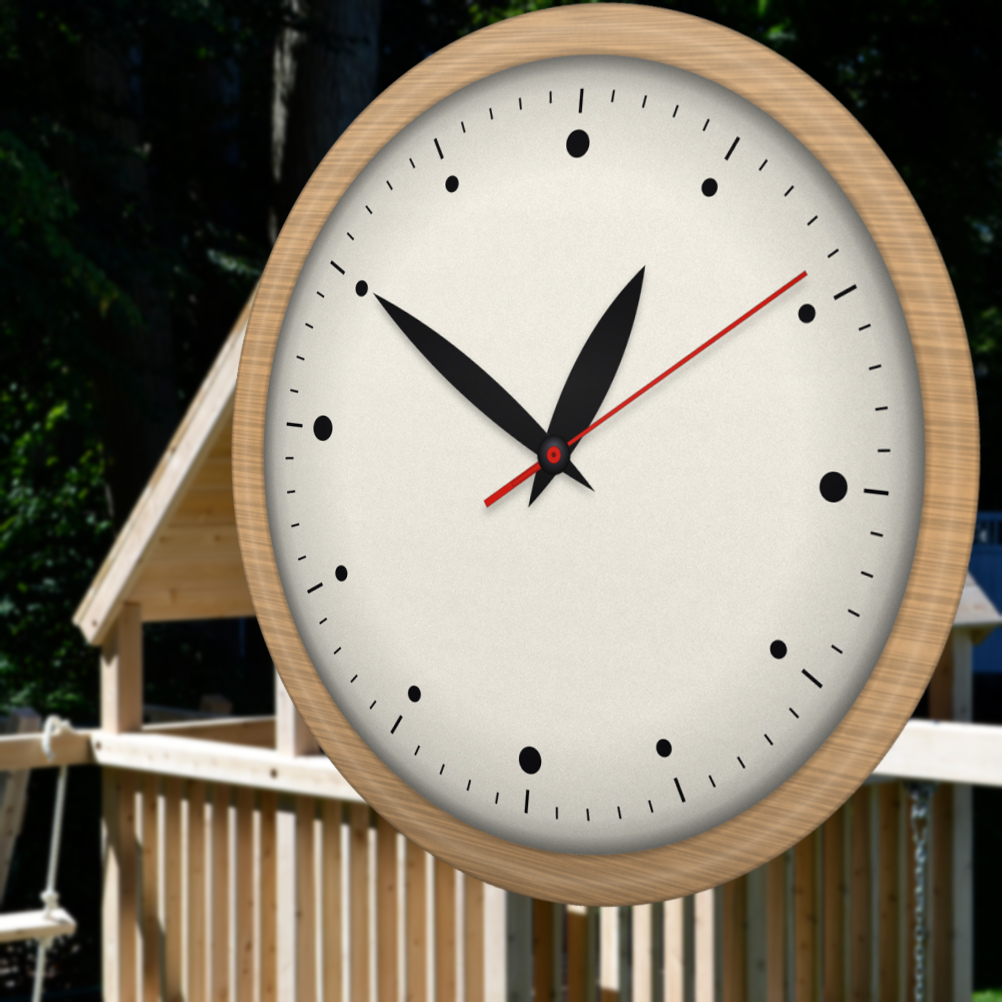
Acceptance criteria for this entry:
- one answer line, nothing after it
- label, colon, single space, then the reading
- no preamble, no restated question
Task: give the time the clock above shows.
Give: 12:50:09
